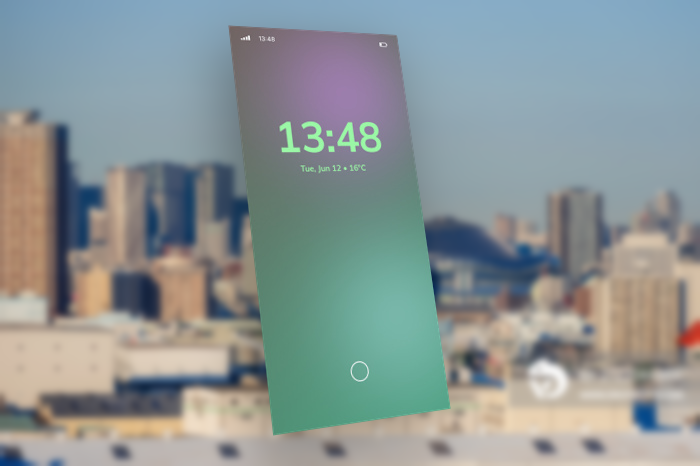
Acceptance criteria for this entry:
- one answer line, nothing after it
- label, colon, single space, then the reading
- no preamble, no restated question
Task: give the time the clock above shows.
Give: 13:48
